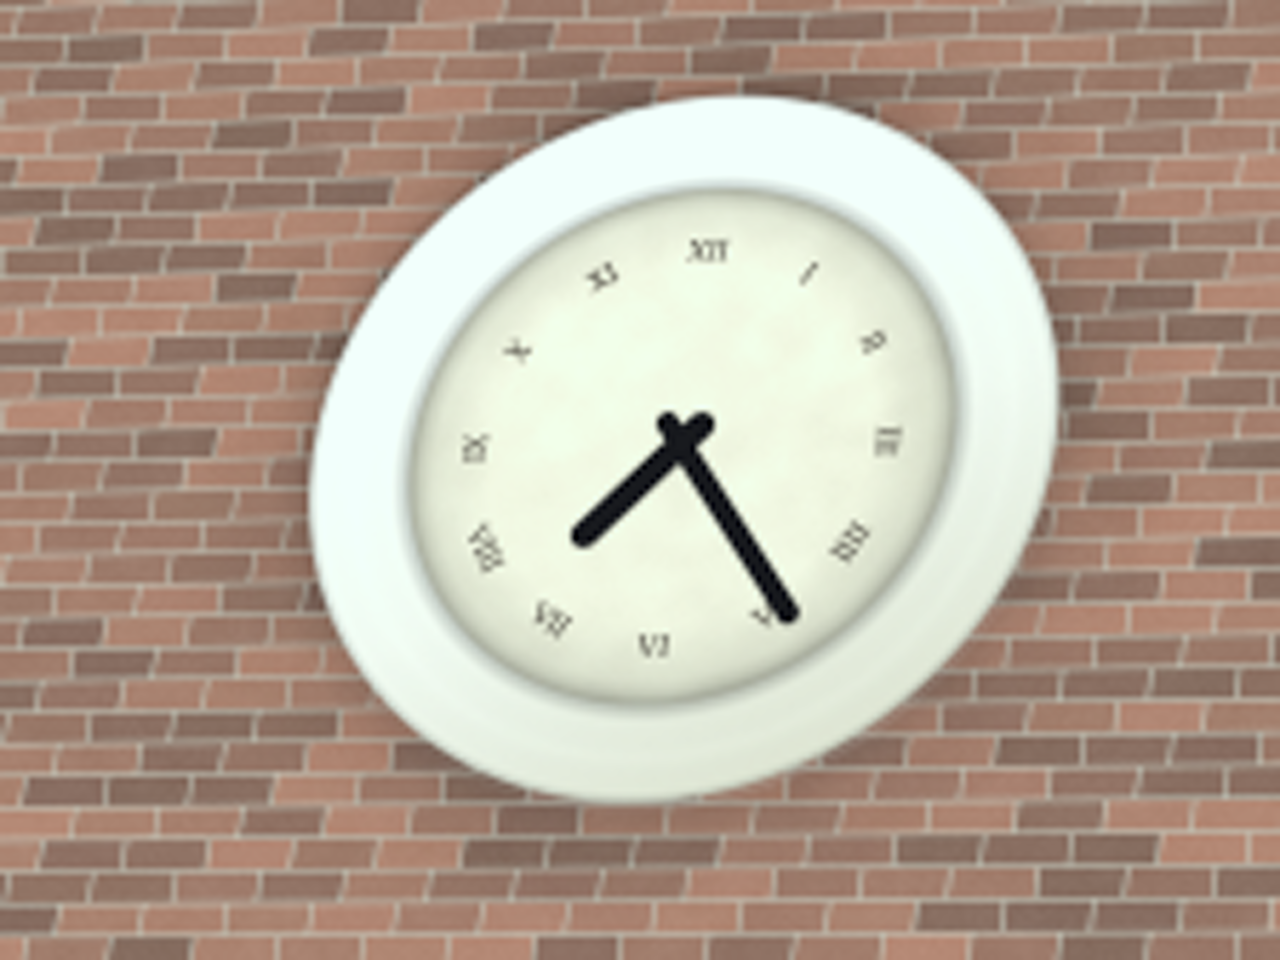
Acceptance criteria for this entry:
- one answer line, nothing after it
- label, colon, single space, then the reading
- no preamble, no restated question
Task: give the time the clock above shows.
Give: 7:24
